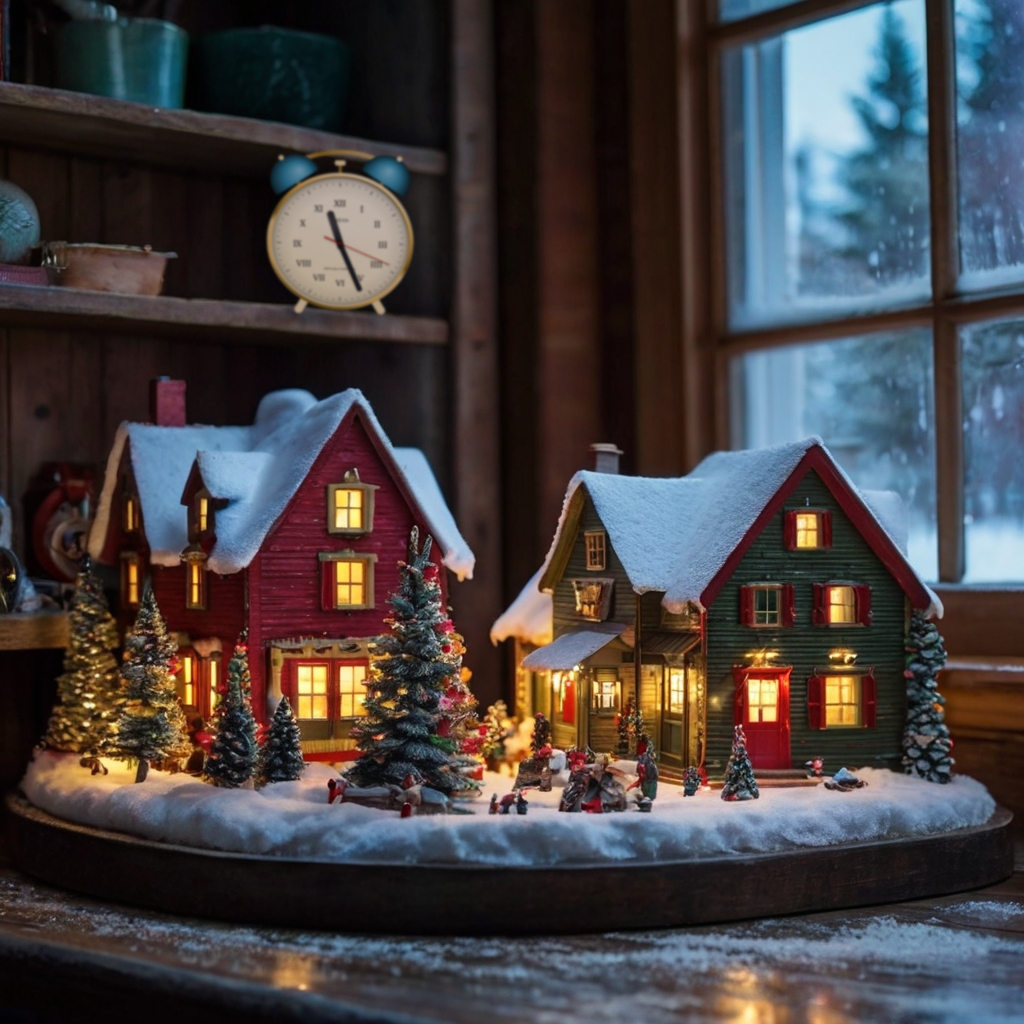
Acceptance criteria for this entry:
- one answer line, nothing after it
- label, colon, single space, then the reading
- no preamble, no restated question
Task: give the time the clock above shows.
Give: 11:26:19
